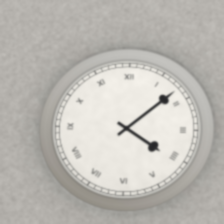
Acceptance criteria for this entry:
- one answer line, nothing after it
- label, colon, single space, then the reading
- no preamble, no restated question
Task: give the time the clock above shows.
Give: 4:08
